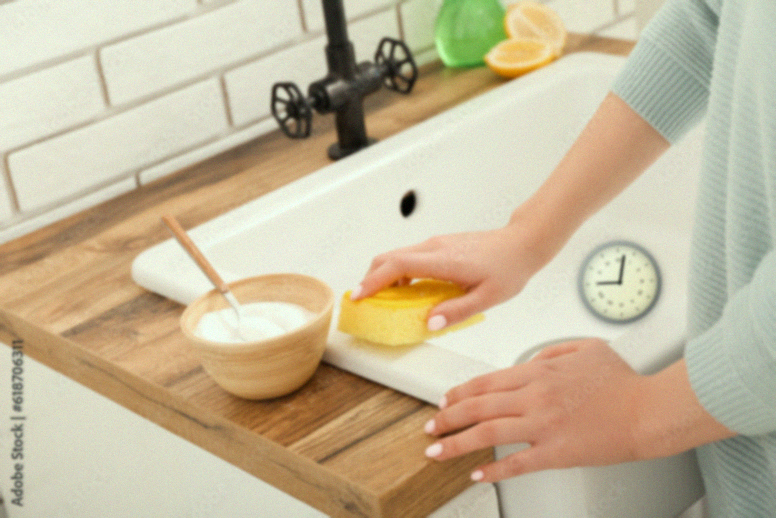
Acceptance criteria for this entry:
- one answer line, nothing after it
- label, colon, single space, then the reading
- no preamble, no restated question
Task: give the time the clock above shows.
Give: 9:02
